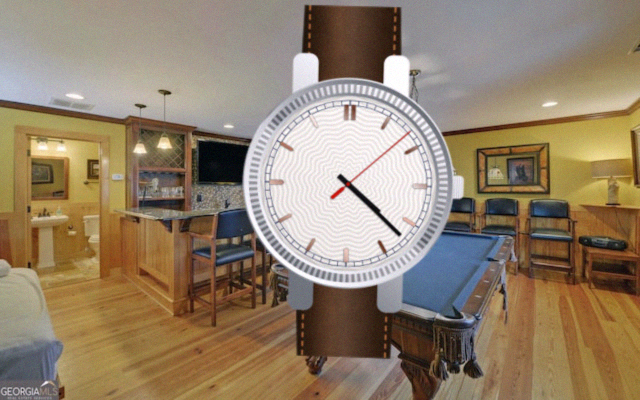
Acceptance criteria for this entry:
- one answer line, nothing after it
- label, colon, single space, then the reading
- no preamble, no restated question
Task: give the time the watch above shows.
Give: 4:22:08
